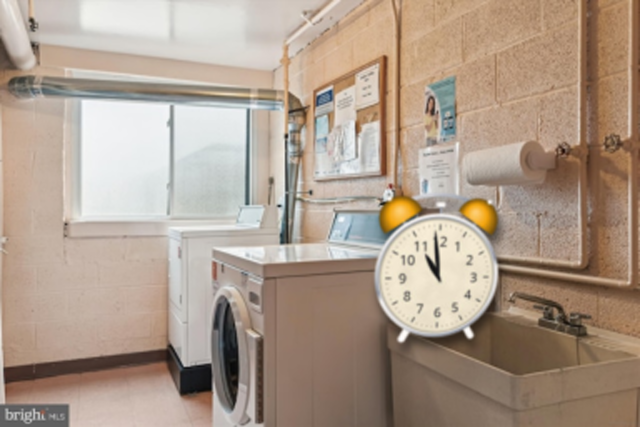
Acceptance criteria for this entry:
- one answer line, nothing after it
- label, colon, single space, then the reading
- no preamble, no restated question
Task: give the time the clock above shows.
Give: 10:59
